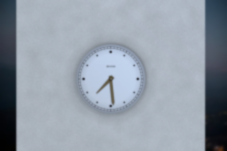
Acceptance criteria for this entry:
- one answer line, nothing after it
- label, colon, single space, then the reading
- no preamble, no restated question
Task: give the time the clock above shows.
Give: 7:29
